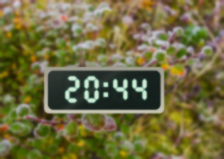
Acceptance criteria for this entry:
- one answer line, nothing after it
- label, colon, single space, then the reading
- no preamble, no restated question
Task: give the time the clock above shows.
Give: 20:44
